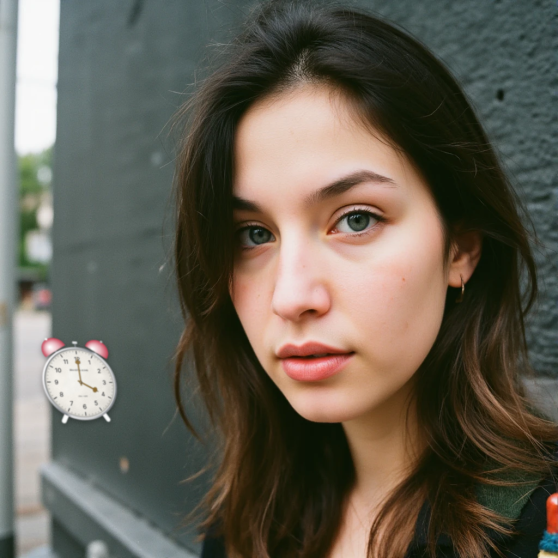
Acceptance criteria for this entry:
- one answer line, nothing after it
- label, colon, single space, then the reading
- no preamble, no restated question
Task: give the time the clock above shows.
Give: 4:00
